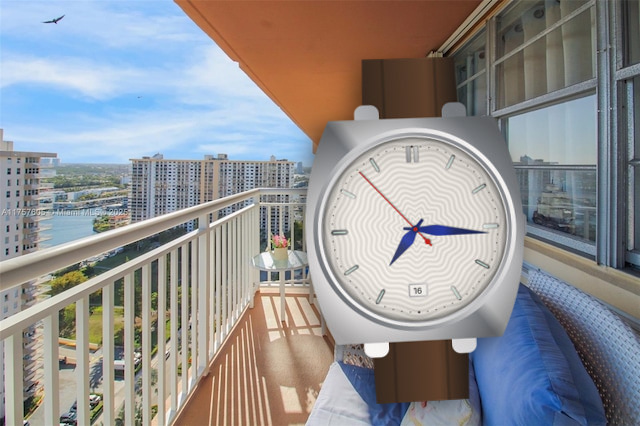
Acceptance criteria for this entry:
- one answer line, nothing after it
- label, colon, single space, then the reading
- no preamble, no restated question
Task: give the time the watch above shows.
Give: 7:15:53
